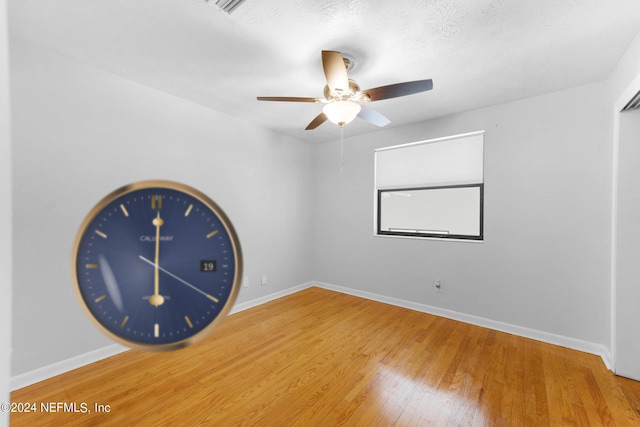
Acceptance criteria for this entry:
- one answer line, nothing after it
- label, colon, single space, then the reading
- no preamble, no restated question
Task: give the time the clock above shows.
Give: 6:00:20
